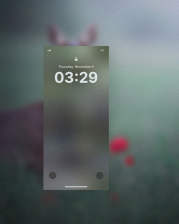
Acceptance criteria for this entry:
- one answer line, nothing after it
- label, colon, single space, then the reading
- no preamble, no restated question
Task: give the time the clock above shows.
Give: 3:29
